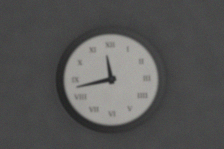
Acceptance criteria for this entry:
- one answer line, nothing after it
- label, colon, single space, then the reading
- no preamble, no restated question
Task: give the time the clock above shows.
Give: 11:43
